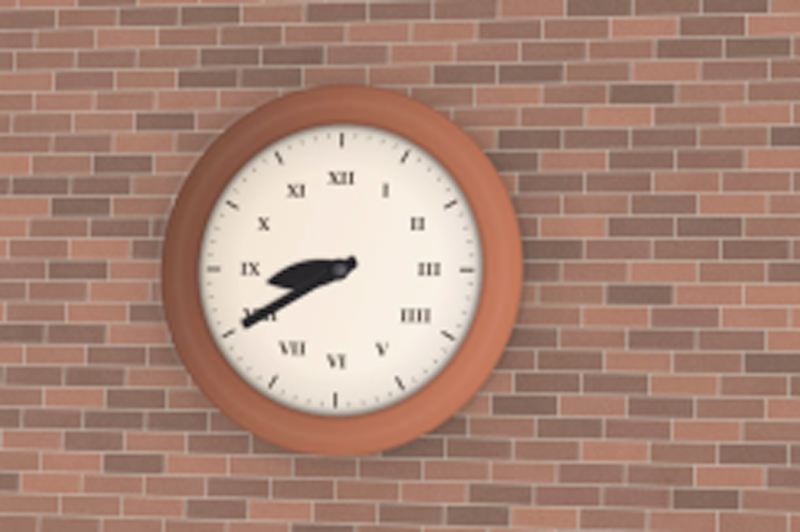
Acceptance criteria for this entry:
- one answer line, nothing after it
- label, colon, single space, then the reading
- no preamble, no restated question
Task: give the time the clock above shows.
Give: 8:40
